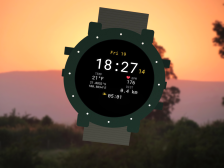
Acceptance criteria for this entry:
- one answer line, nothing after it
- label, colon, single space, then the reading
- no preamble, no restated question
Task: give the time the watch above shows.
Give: 18:27
